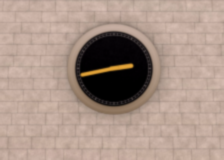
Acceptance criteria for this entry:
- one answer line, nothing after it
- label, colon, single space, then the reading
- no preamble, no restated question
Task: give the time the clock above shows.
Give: 2:43
